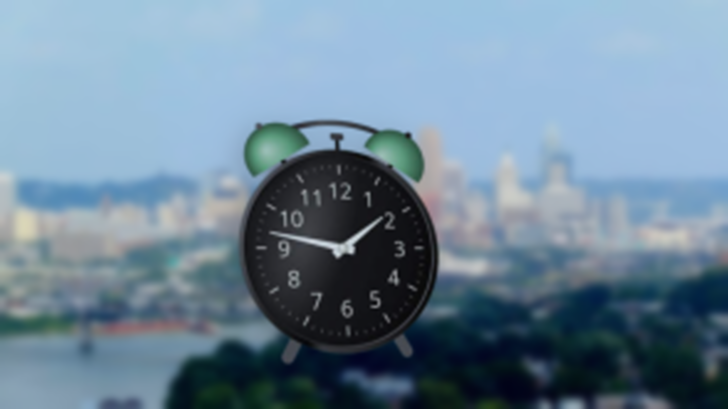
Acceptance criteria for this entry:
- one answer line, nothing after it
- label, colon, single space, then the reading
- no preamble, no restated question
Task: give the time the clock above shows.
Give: 1:47
